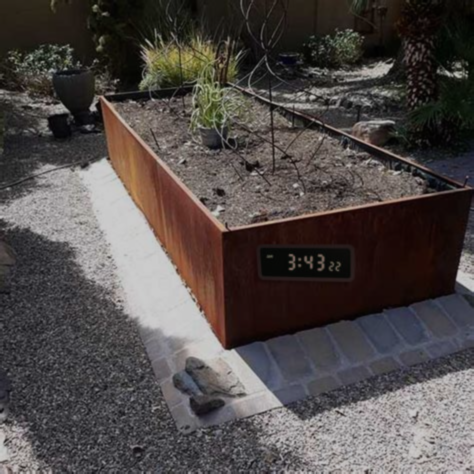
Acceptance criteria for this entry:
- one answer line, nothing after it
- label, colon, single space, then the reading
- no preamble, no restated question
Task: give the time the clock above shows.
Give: 3:43
